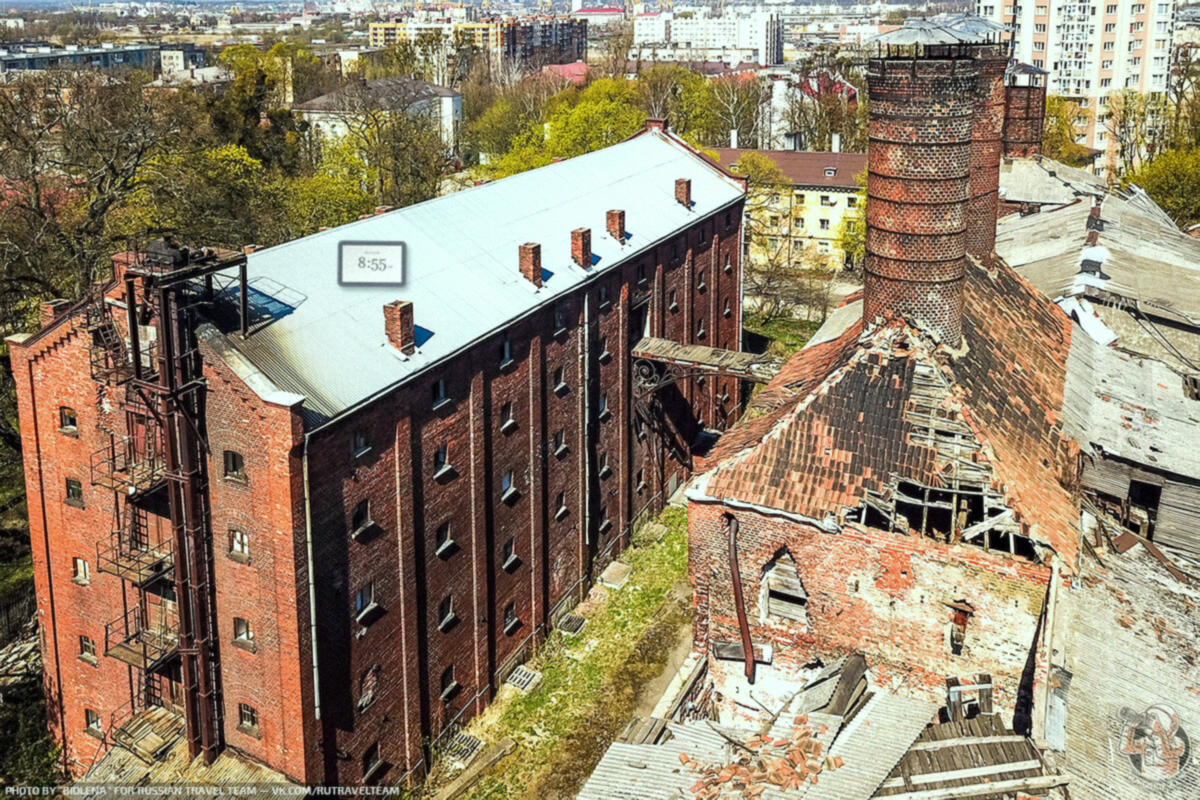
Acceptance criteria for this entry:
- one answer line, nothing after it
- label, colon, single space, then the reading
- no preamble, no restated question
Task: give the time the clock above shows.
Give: 8:55
